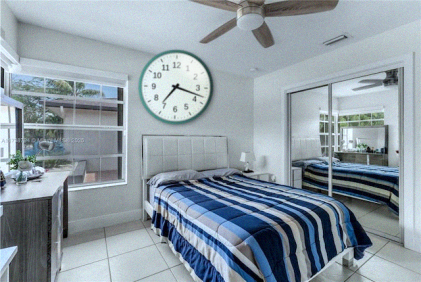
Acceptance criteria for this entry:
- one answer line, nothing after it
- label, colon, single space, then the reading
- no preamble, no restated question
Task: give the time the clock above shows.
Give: 7:18
